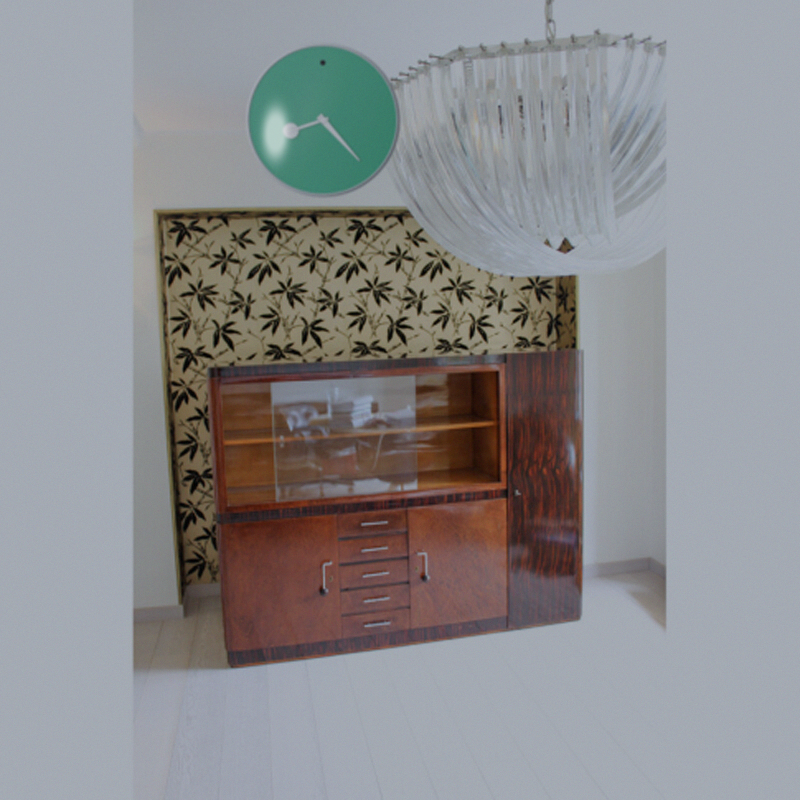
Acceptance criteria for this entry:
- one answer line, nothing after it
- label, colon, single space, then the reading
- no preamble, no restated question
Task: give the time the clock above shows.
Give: 8:23
